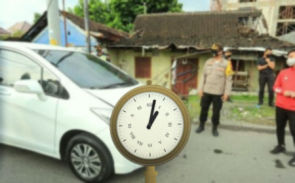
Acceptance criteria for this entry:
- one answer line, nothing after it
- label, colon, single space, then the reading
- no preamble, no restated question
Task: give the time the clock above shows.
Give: 1:02
